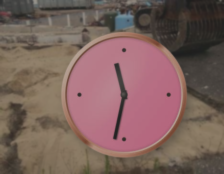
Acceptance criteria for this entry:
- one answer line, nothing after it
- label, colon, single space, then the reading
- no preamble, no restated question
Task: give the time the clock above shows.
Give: 11:32
